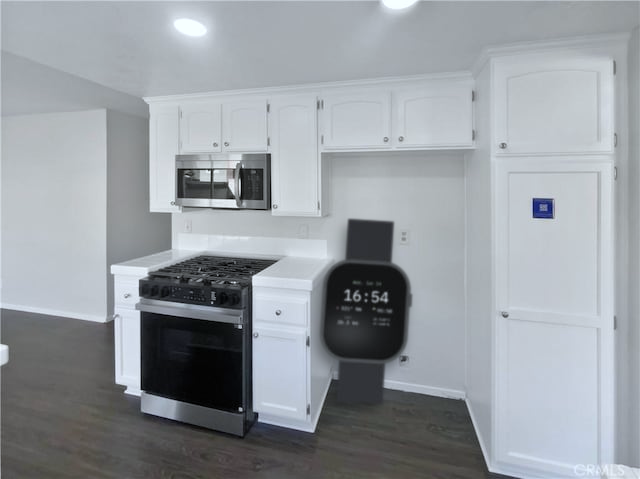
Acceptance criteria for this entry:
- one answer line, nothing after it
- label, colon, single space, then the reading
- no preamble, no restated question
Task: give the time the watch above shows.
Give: 16:54
